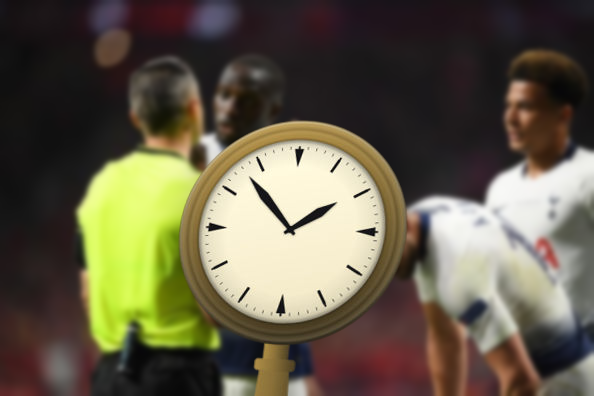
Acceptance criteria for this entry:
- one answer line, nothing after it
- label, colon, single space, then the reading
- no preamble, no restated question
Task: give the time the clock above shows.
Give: 1:53
